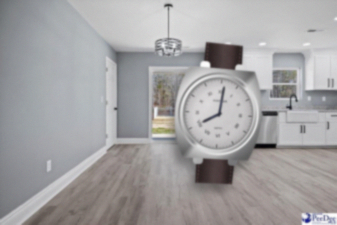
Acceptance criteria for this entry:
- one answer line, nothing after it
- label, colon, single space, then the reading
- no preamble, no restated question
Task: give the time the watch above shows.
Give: 8:01
